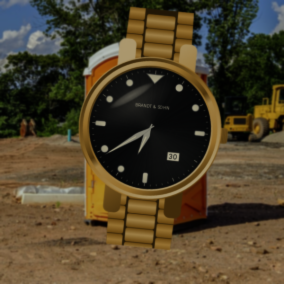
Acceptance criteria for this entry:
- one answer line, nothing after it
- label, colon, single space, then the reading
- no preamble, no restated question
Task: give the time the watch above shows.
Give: 6:39
